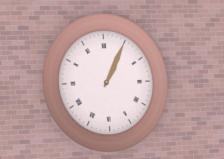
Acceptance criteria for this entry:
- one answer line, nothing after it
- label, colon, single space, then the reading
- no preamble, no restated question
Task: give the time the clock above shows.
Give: 1:05
